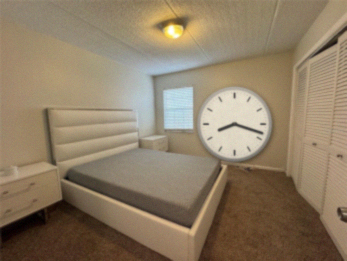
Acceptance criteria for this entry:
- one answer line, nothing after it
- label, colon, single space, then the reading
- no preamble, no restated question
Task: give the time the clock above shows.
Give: 8:18
